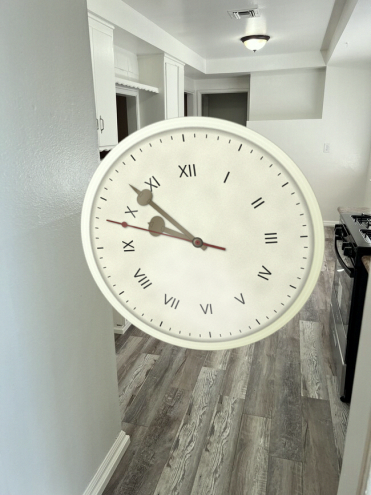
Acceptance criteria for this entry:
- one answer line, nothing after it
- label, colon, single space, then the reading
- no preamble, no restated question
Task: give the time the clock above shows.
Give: 9:52:48
